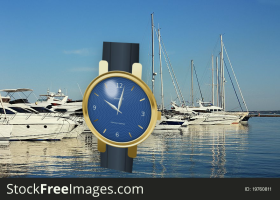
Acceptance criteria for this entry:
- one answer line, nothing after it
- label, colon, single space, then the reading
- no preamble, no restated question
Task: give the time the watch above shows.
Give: 10:02
